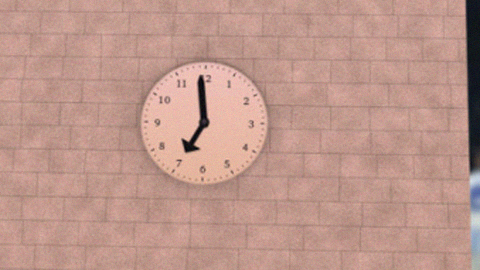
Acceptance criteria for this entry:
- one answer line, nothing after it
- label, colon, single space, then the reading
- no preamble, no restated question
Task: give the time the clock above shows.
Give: 6:59
